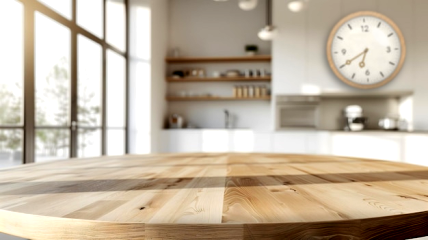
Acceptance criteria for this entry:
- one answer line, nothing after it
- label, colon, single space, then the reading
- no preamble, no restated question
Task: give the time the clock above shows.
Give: 6:40
